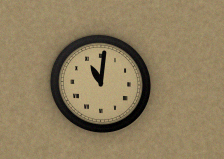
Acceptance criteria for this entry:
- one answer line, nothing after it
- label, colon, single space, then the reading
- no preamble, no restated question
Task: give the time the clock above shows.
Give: 11:01
